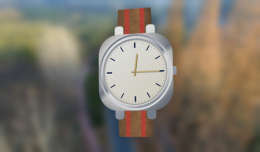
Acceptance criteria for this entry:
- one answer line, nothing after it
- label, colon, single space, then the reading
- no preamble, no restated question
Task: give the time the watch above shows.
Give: 12:15
